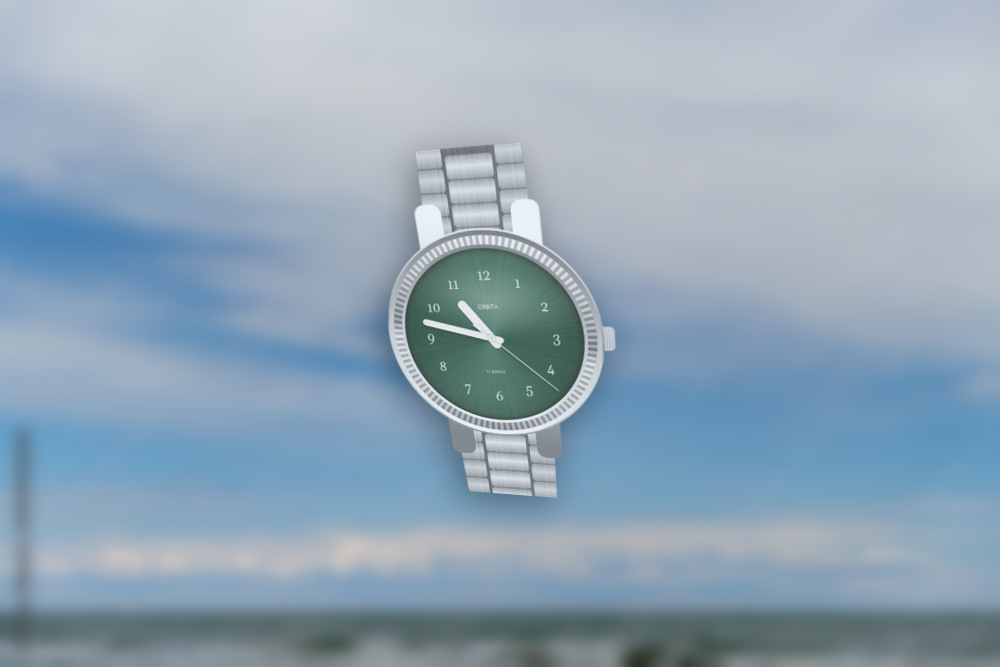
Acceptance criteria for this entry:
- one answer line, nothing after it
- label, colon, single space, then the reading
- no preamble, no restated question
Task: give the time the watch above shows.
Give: 10:47:22
